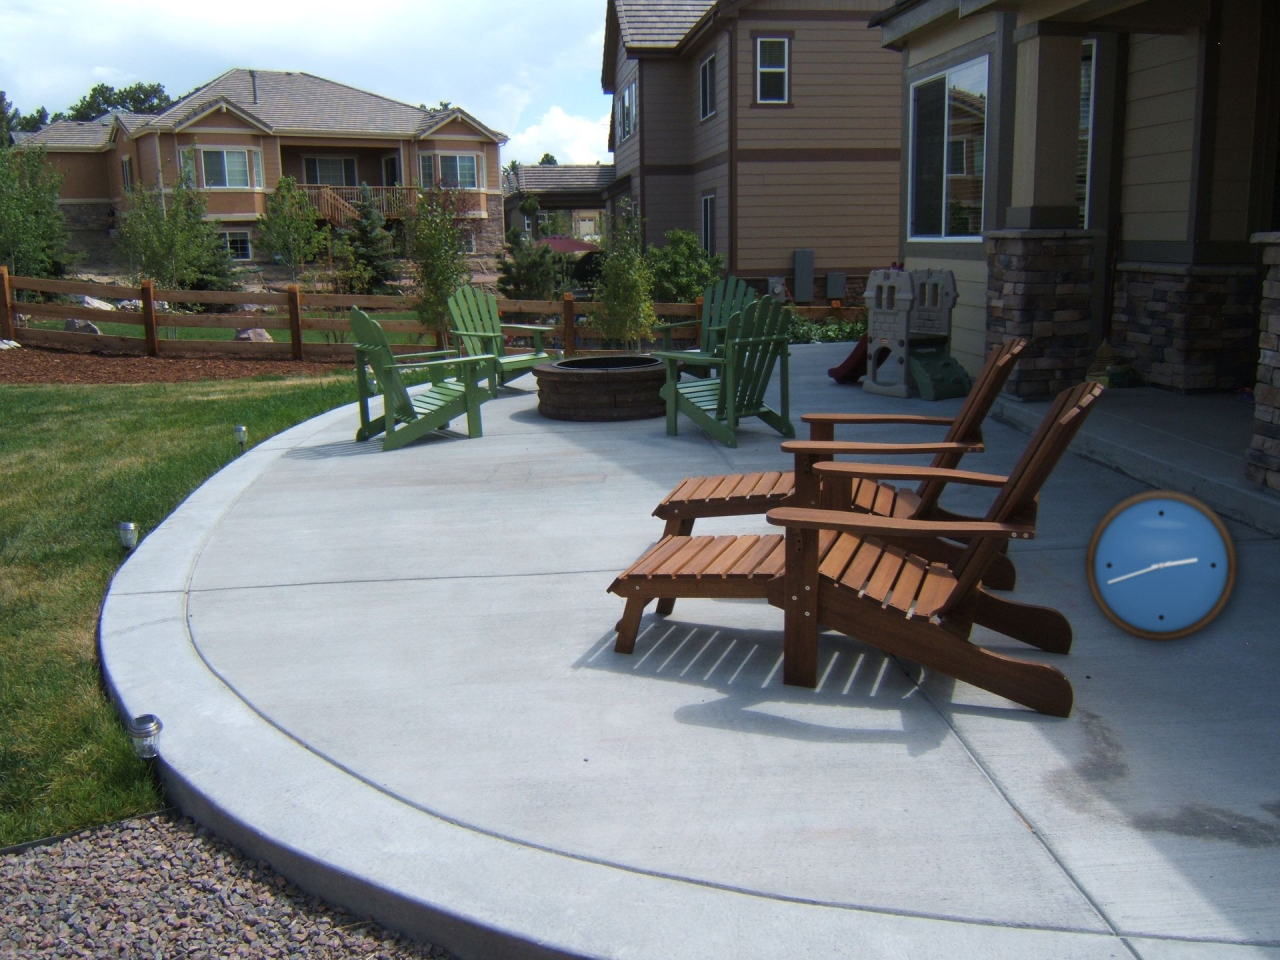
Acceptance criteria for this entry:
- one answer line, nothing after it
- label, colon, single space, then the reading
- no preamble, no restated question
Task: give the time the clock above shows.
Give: 2:42
